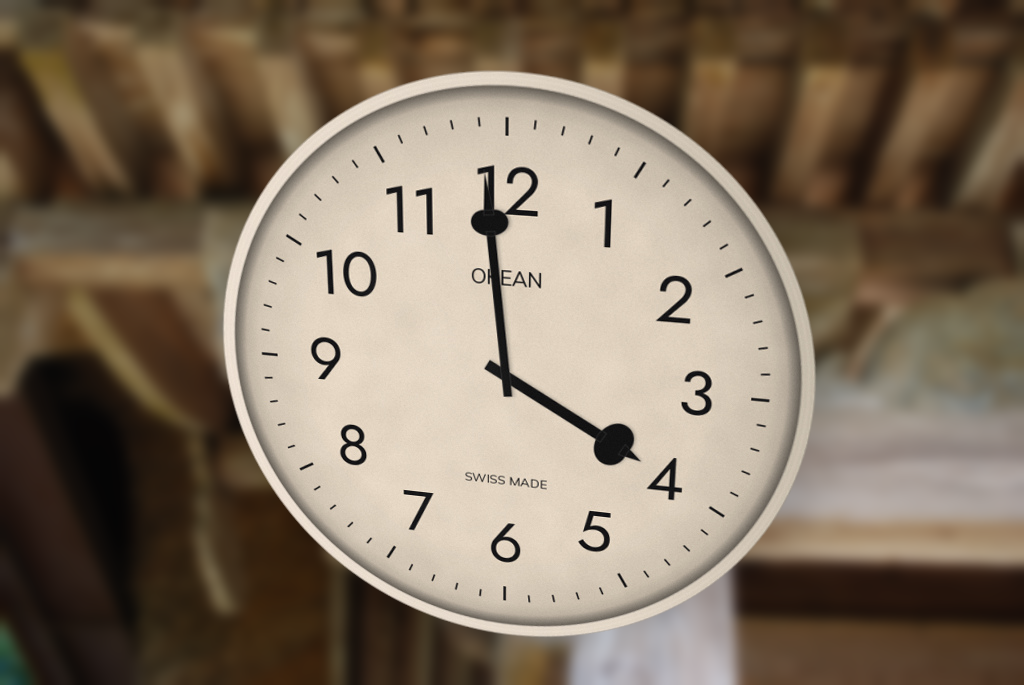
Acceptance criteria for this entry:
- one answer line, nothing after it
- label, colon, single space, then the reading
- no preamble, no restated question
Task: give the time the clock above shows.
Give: 3:59
